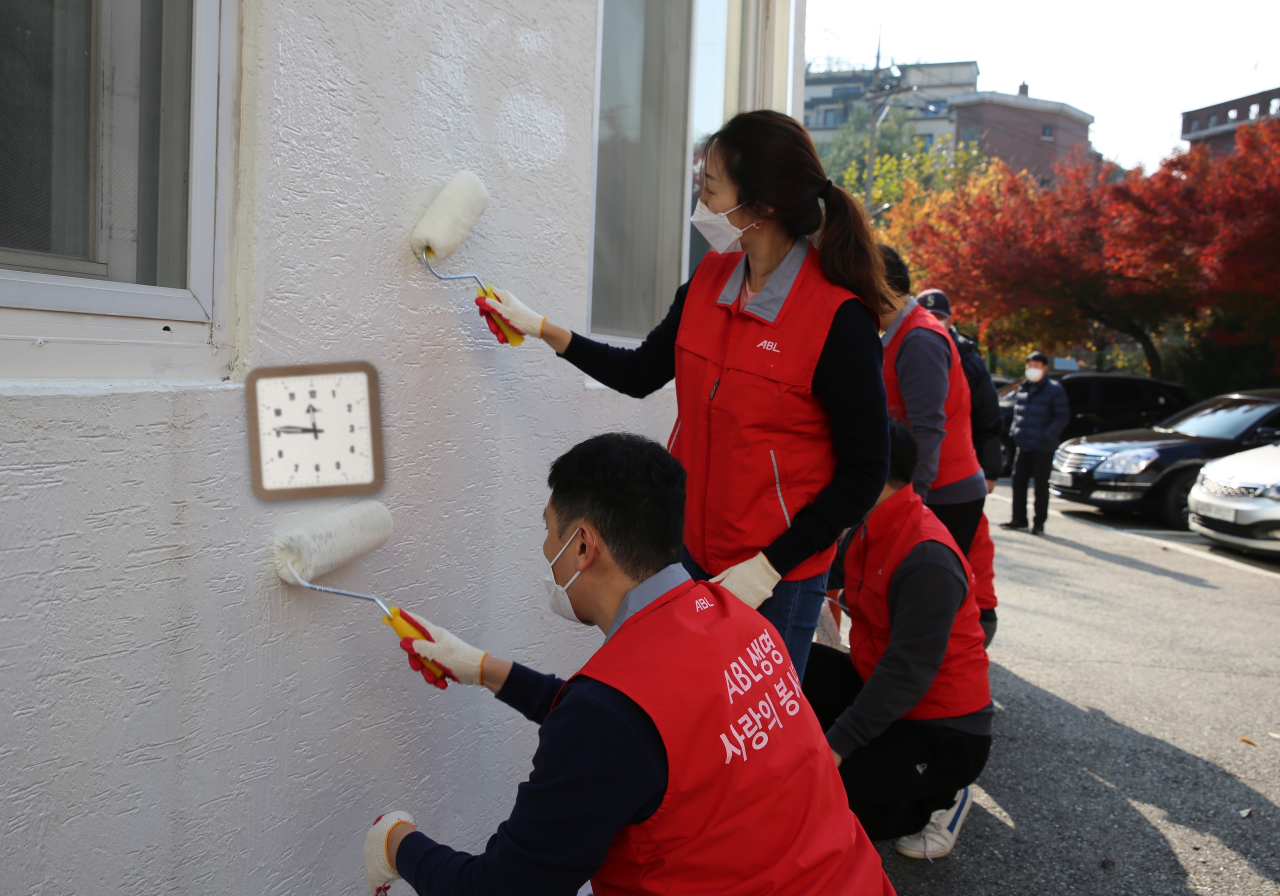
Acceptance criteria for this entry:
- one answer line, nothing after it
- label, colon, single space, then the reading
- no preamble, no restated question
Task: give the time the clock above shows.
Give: 11:46
